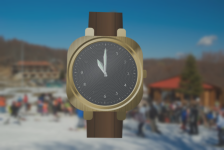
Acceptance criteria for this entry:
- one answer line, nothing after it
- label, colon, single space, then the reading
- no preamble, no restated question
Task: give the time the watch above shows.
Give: 11:00
